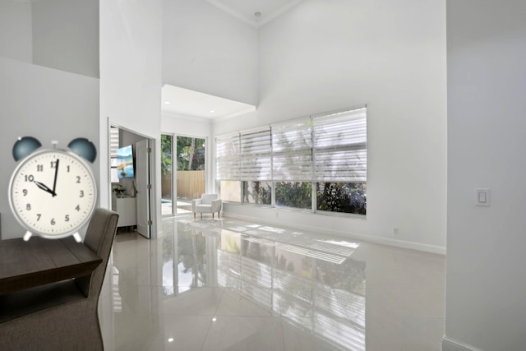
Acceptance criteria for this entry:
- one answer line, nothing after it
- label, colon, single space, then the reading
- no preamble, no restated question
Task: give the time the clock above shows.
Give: 10:01
